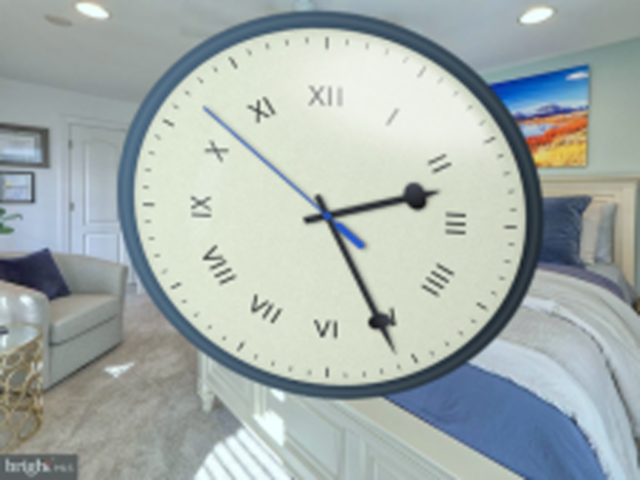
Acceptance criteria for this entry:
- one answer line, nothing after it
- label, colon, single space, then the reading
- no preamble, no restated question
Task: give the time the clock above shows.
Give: 2:25:52
